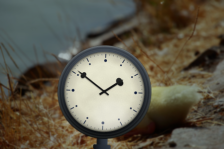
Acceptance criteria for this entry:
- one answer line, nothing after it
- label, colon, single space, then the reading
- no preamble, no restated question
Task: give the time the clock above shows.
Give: 1:51
